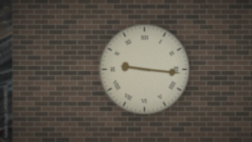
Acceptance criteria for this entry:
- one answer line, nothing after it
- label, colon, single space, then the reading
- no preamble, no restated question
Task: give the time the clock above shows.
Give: 9:16
